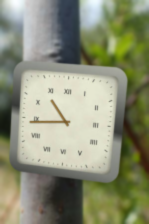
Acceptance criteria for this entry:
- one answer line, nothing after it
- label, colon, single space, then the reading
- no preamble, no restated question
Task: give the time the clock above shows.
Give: 10:44
